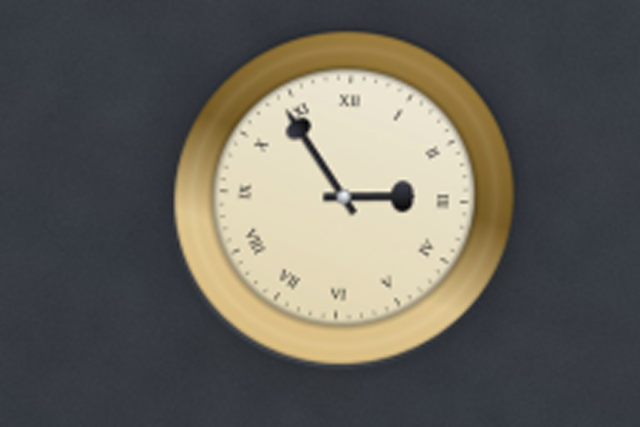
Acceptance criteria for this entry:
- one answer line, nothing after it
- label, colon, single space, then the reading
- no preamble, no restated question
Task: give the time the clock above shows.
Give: 2:54
